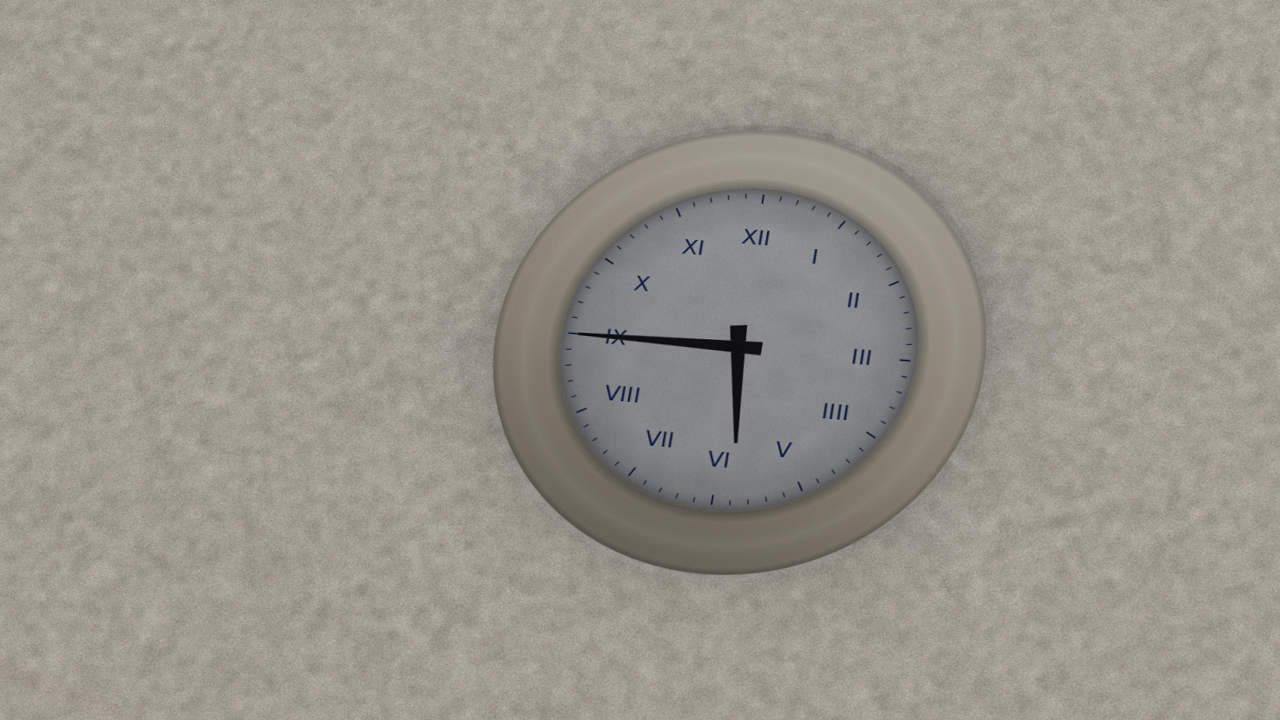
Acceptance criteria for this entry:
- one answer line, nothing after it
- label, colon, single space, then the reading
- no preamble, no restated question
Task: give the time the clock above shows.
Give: 5:45
